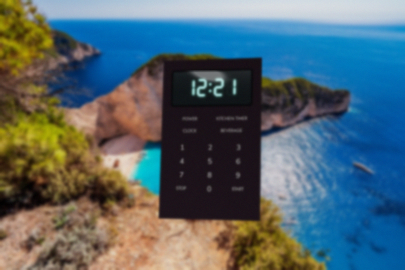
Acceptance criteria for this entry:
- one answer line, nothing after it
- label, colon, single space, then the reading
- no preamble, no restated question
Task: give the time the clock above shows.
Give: 12:21
